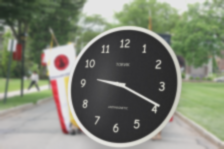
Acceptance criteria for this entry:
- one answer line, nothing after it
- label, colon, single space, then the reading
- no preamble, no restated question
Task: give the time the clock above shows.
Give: 9:19
